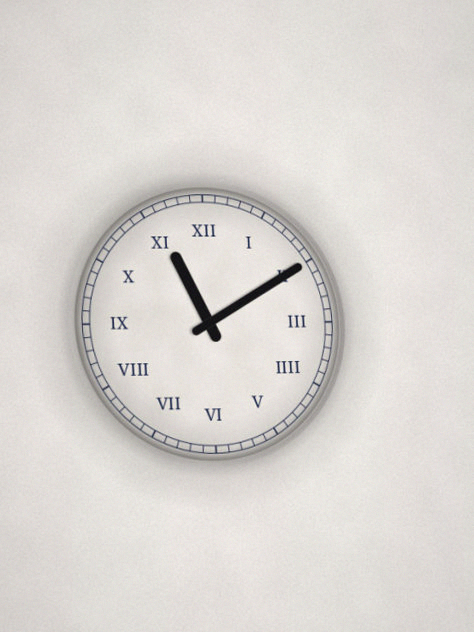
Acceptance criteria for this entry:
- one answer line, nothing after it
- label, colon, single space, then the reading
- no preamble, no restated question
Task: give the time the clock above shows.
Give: 11:10
